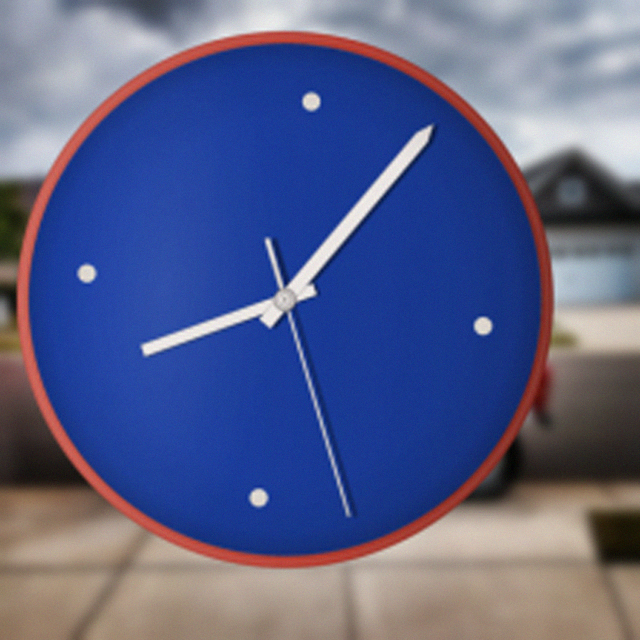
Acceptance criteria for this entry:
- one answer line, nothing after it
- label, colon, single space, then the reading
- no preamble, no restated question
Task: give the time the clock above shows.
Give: 8:05:26
